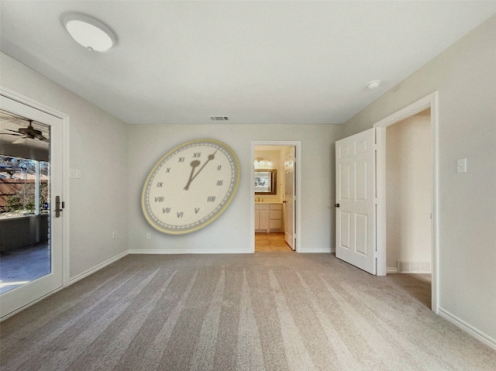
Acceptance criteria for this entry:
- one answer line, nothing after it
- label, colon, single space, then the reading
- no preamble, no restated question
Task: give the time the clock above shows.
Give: 12:05
